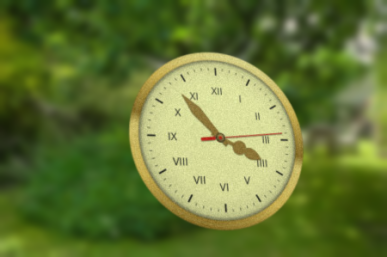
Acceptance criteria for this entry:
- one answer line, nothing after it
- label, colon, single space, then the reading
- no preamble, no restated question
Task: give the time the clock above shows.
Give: 3:53:14
